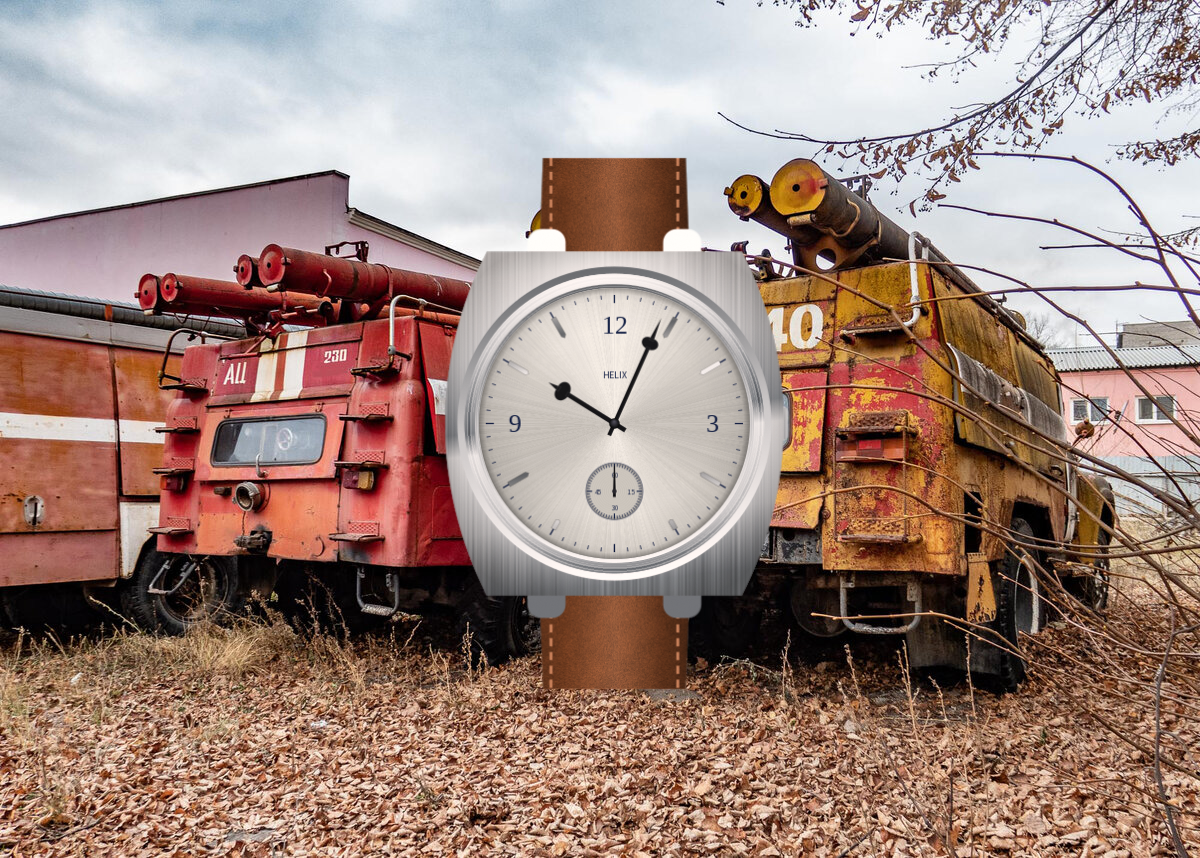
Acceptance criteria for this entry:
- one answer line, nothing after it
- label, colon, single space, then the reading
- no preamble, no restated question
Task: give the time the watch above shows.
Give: 10:04
